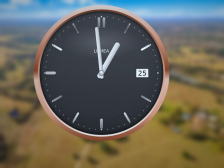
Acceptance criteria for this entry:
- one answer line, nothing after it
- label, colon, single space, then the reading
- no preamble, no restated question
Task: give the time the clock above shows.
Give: 12:59
